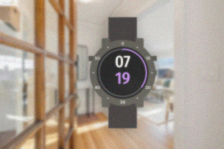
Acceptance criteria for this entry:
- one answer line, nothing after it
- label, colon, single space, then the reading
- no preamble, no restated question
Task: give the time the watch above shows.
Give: 7:19
